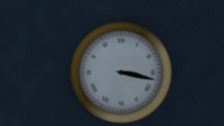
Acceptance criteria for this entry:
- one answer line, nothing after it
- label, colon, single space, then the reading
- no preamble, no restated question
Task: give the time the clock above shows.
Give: 3:17
